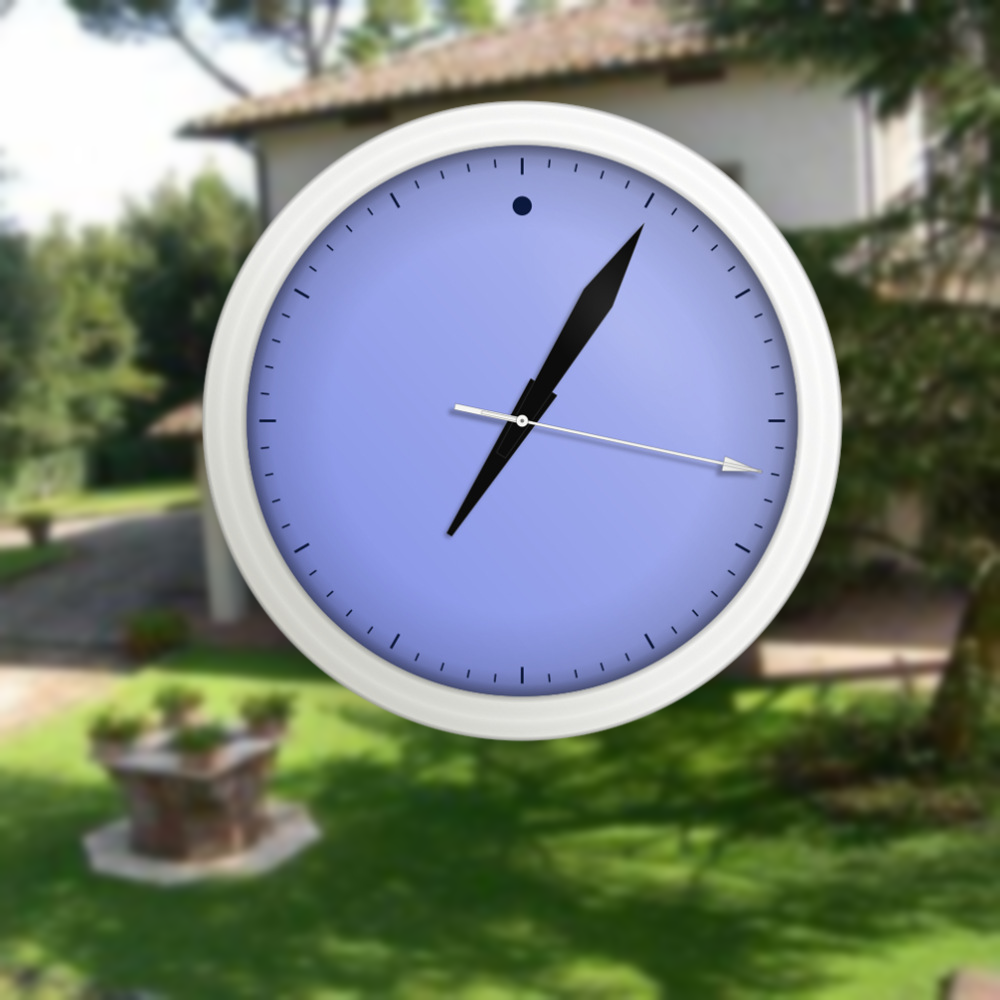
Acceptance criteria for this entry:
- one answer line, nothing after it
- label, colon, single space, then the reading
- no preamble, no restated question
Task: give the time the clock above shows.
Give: 7:05:17
